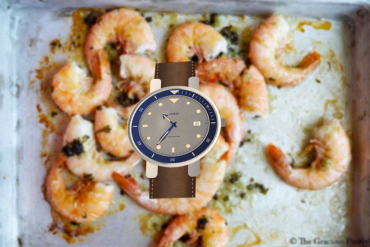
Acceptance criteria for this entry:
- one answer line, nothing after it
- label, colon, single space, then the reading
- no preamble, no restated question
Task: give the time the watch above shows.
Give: 10:36
